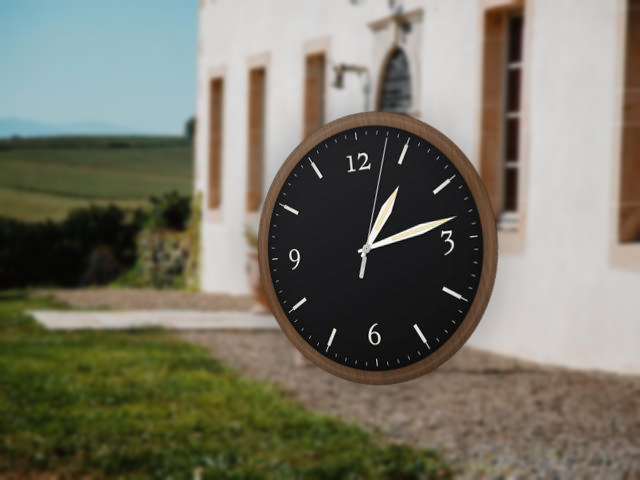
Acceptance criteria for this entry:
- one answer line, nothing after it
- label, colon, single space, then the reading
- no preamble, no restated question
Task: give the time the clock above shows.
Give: 1:13:03
